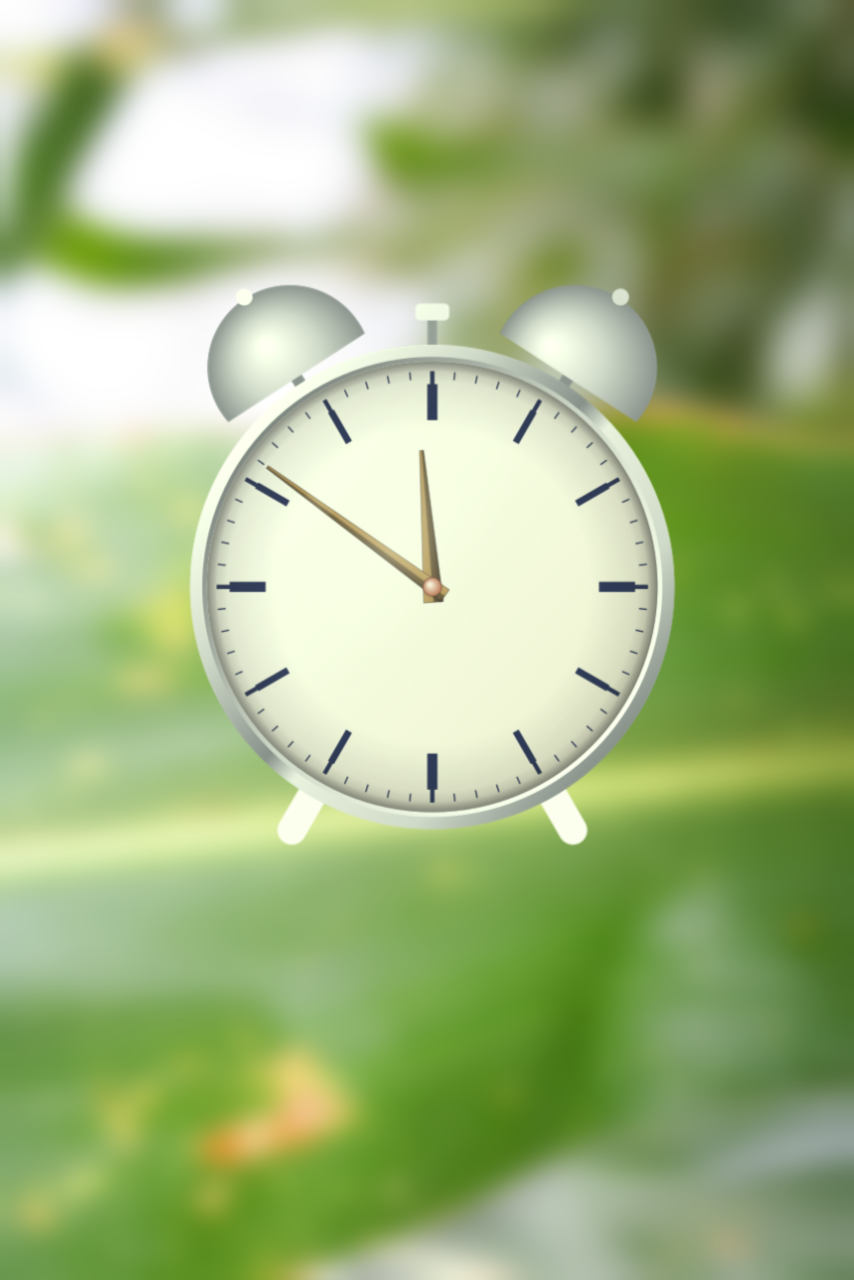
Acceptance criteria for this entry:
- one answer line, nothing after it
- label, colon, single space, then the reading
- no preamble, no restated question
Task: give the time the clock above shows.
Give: 11:51
